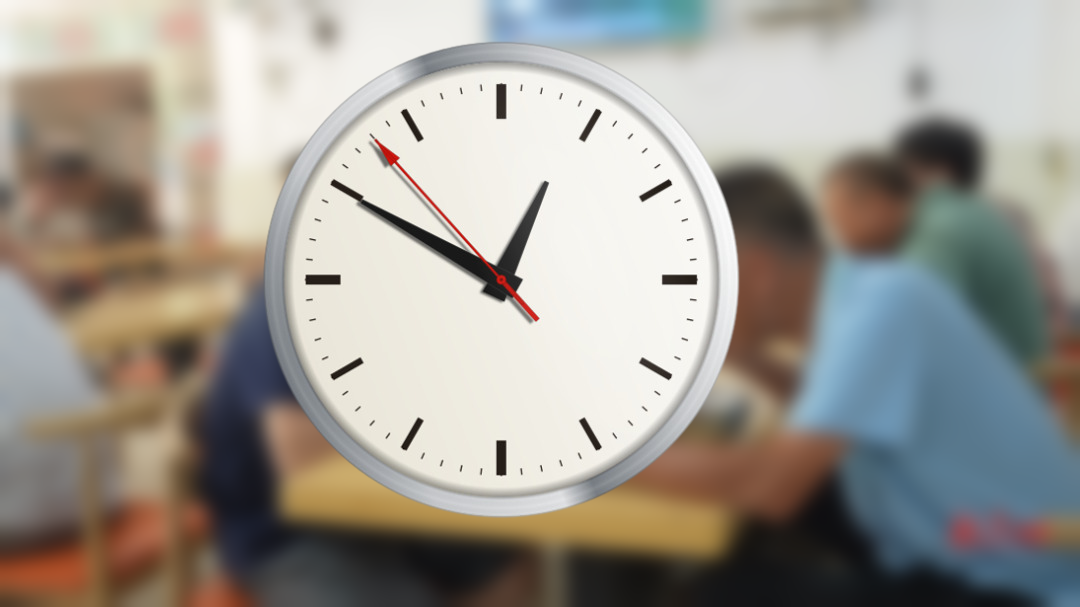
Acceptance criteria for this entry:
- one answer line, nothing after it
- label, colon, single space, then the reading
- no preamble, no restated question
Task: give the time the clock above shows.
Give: 12:49:53
